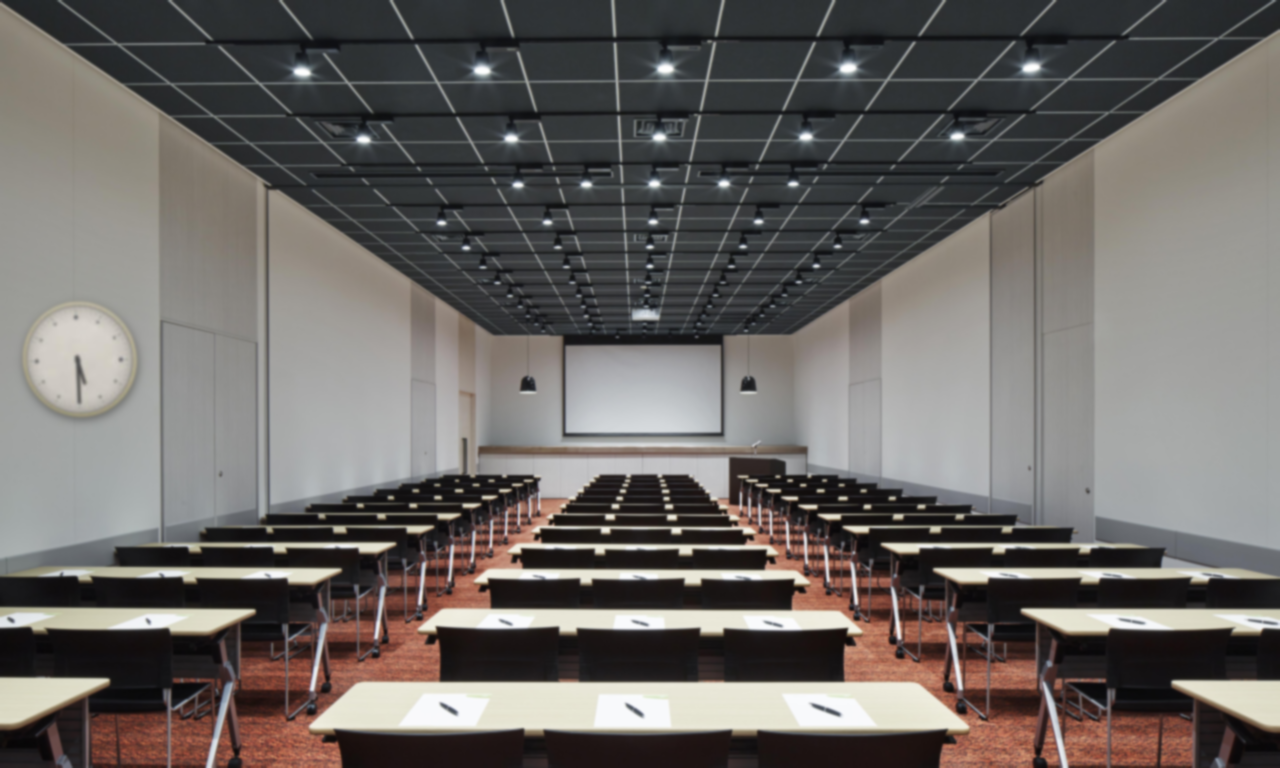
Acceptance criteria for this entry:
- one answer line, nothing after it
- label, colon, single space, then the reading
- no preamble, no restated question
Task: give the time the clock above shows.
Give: 5:30
